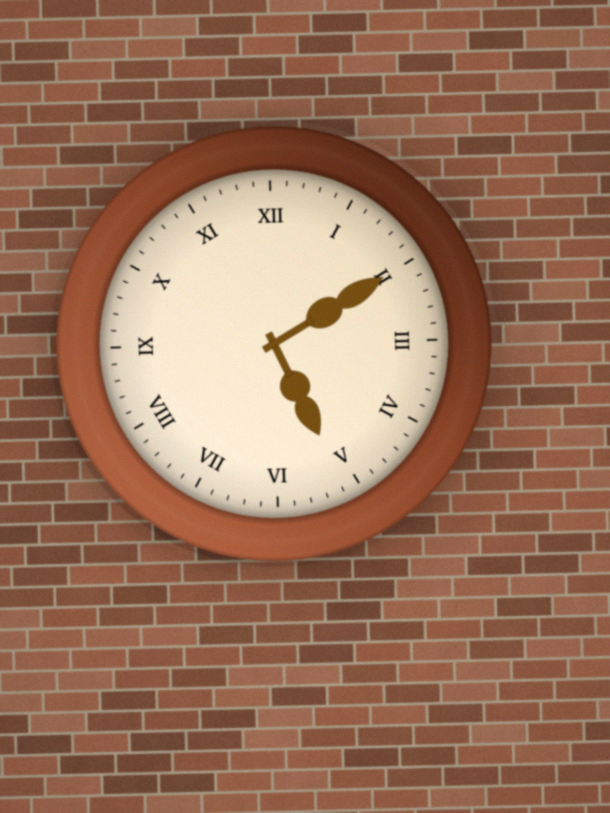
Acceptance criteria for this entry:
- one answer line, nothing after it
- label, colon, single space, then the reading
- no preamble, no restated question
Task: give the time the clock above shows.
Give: 5:10
